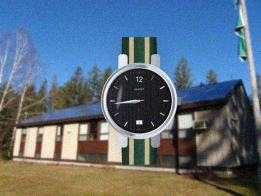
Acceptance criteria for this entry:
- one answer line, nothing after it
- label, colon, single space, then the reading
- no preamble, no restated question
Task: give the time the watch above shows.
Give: 8:44
